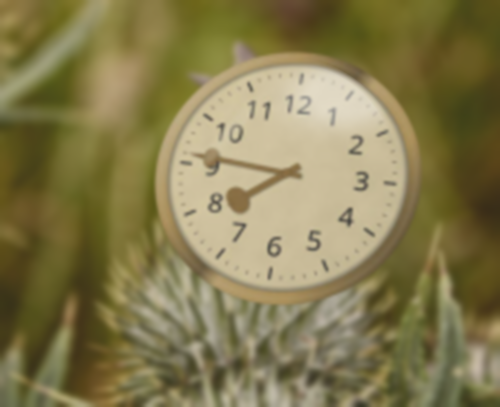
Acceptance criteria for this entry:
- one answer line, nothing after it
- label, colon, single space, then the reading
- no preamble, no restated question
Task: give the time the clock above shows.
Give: 7:46
